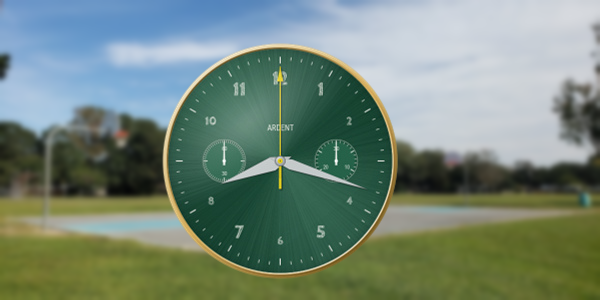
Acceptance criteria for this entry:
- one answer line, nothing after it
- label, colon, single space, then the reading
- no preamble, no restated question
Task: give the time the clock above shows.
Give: 8:18
